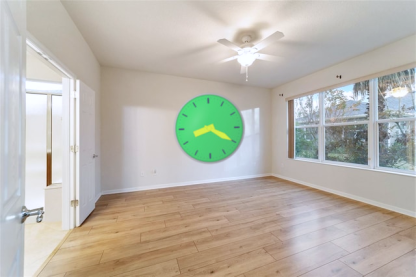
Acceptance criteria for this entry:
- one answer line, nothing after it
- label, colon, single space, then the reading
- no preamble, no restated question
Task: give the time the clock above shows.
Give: 8:20
